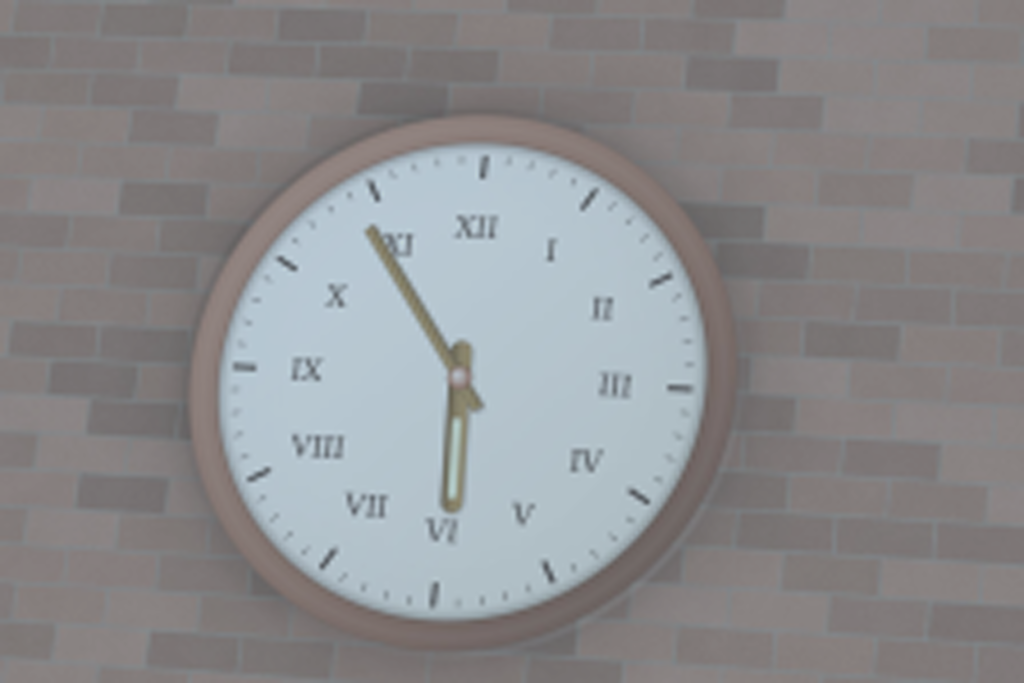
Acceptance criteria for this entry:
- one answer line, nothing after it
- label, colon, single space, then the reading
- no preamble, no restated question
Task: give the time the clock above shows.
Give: 5:54
